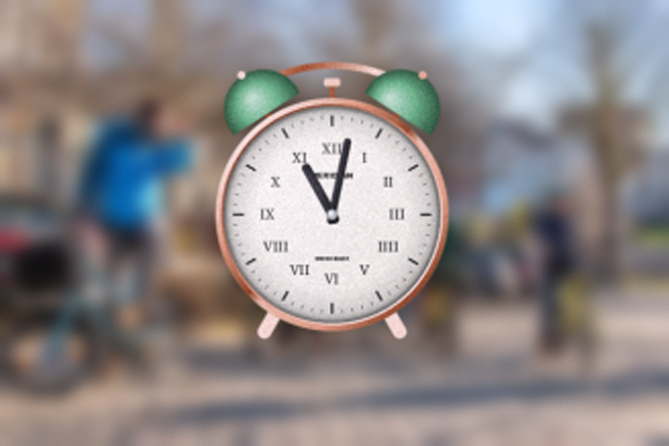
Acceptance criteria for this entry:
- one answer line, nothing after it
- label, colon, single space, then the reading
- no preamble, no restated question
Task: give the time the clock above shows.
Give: 11:02
